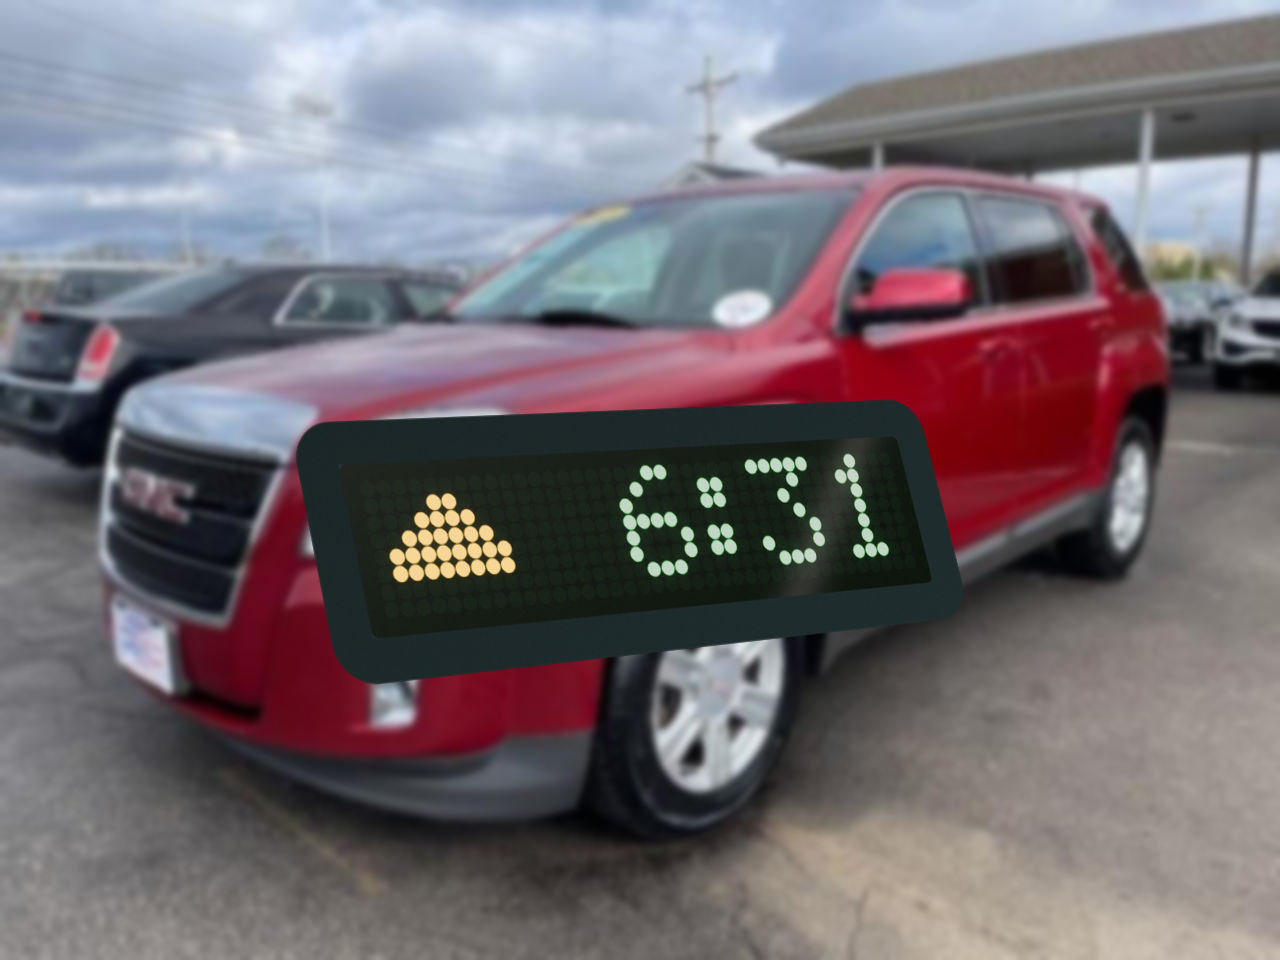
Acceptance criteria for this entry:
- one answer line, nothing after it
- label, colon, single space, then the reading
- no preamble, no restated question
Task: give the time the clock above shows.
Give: 6:31
